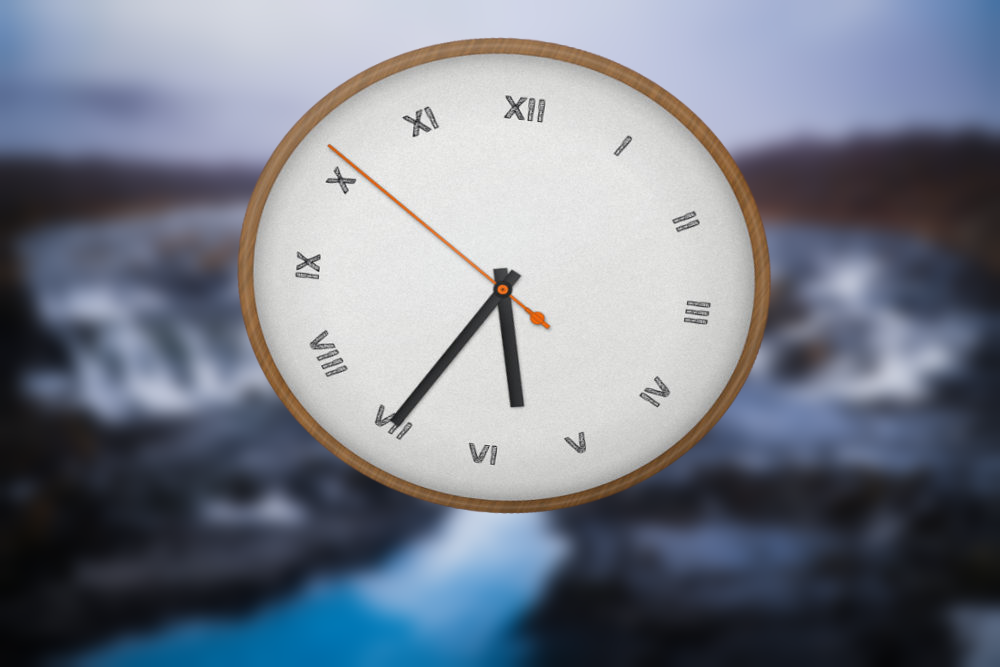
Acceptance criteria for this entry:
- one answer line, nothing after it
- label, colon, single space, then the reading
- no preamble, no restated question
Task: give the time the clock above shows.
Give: 5:34:51
